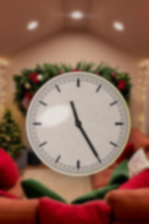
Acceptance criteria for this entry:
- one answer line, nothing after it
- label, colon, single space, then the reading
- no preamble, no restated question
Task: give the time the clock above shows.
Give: 11:25
